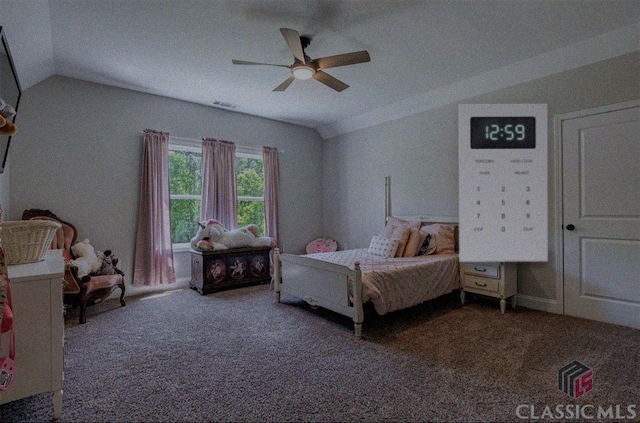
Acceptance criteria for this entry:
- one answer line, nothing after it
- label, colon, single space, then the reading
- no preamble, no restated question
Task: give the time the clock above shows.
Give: 12:59
